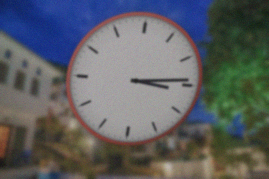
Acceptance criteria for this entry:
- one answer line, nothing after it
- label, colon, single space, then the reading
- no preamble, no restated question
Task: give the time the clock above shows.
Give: 3:14
